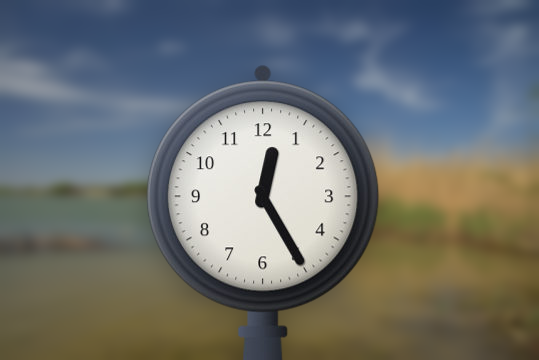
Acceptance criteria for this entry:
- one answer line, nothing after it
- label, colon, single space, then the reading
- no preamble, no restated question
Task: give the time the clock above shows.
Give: 12:25
